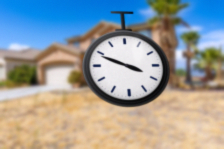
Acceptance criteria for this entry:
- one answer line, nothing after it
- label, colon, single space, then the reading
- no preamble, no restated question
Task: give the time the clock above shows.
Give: 3:49
